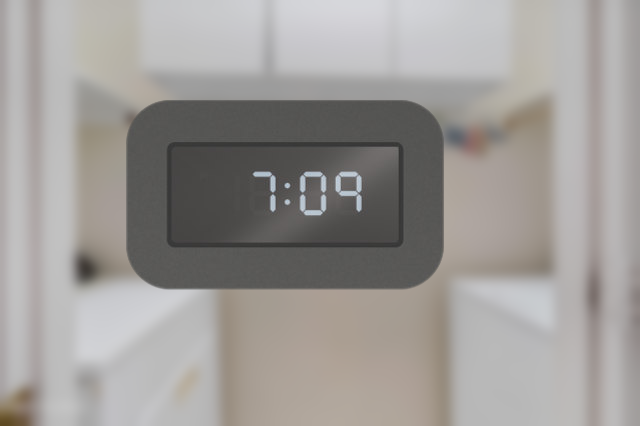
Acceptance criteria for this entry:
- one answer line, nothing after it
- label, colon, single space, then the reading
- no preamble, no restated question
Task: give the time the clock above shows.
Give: 7:09
